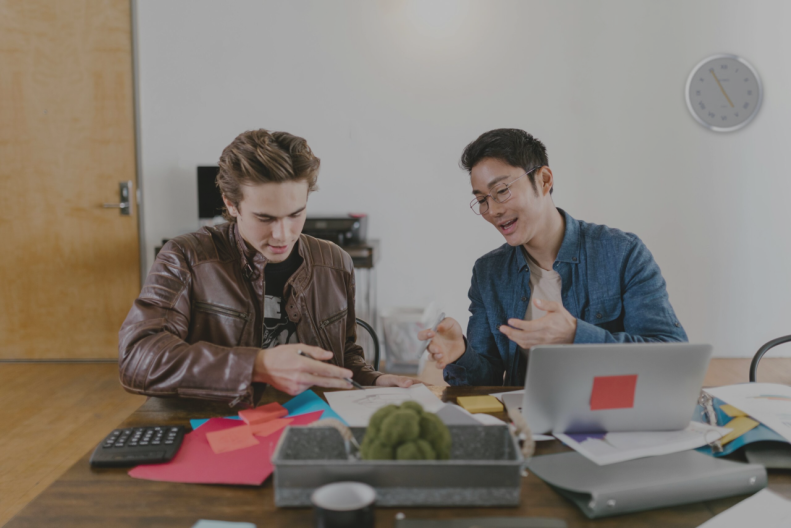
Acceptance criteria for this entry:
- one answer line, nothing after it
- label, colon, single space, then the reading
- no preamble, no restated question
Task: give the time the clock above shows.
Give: 4:55
